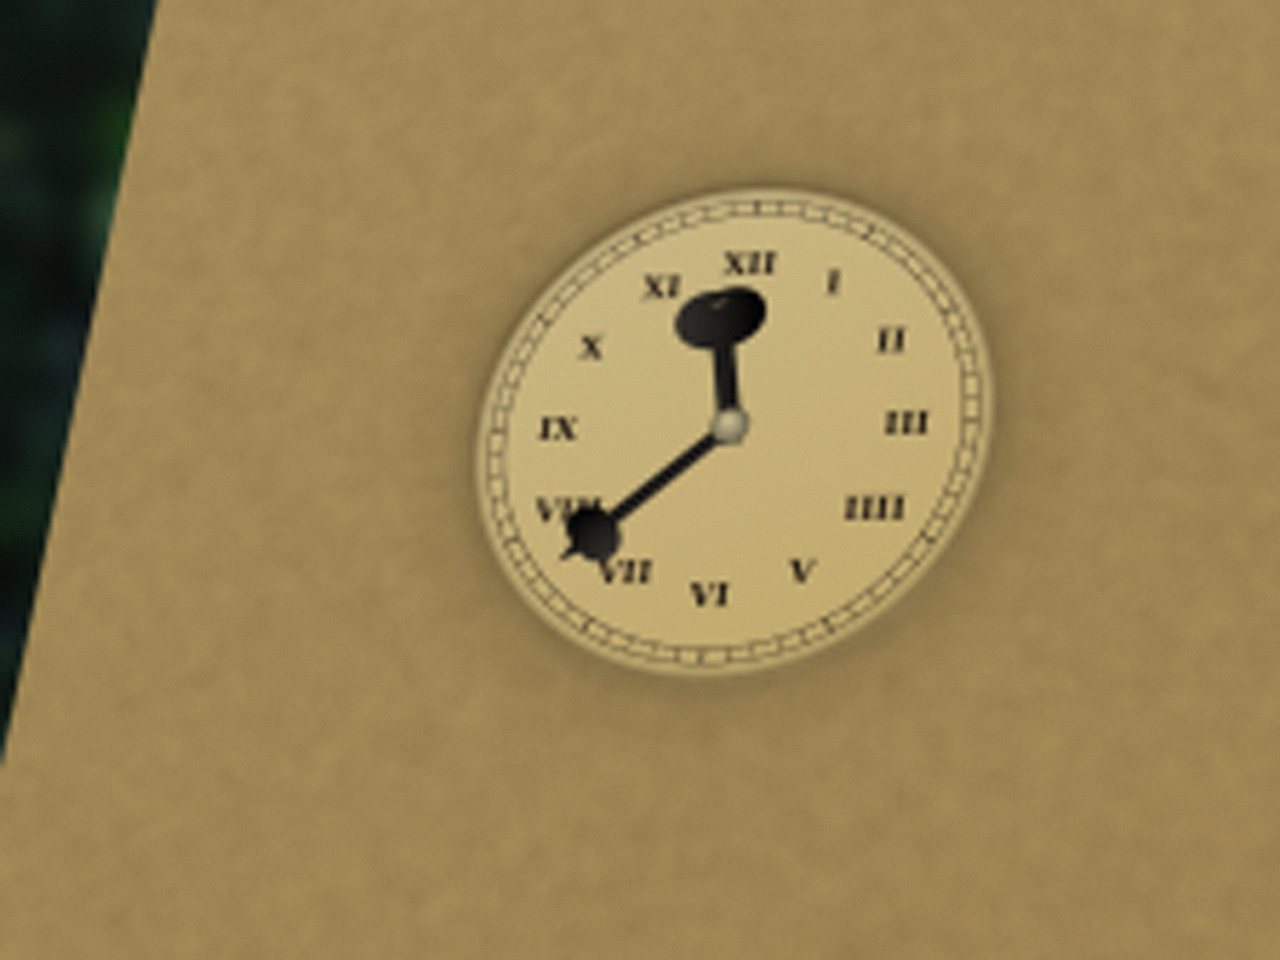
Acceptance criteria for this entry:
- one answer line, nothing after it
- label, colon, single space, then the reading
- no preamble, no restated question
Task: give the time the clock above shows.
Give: 11:38
